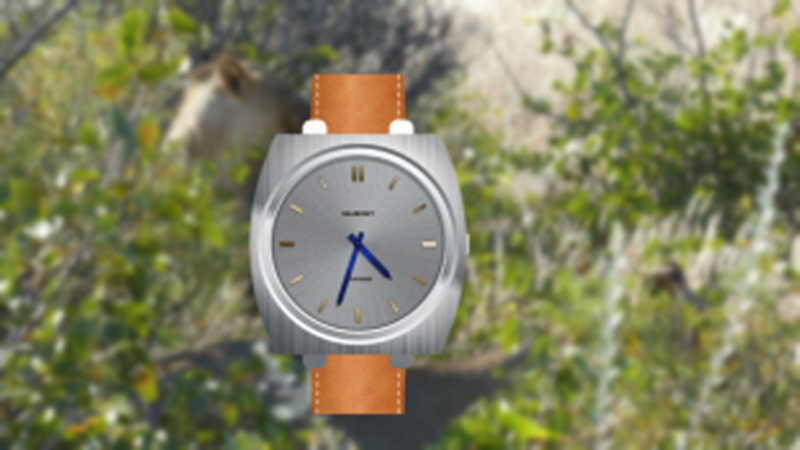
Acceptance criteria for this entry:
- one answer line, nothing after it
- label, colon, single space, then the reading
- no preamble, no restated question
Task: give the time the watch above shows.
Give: 4:33
